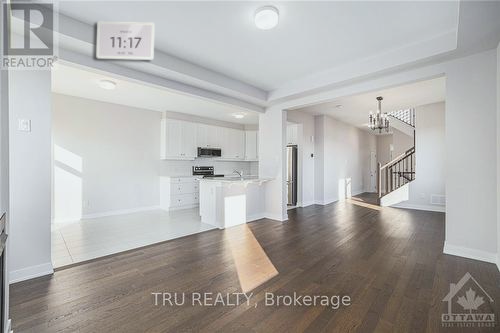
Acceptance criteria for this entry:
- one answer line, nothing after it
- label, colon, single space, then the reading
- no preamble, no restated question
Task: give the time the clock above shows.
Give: 11:17
